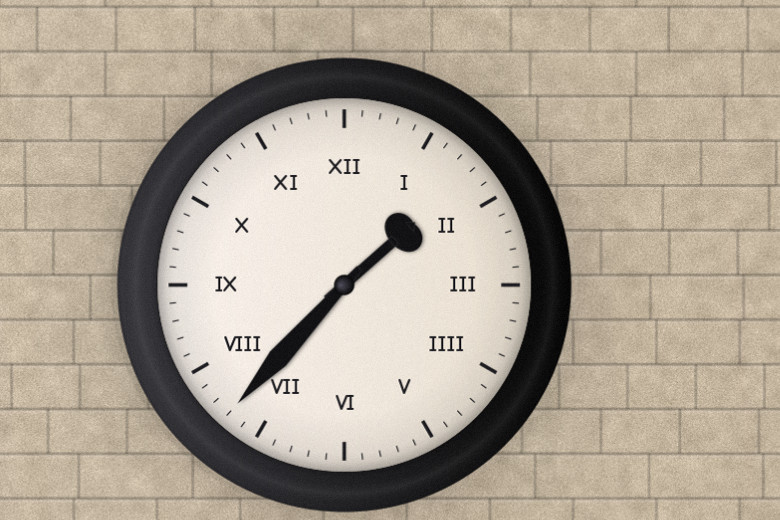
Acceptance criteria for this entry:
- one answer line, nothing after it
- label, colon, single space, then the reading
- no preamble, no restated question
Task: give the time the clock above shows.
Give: 1:37
